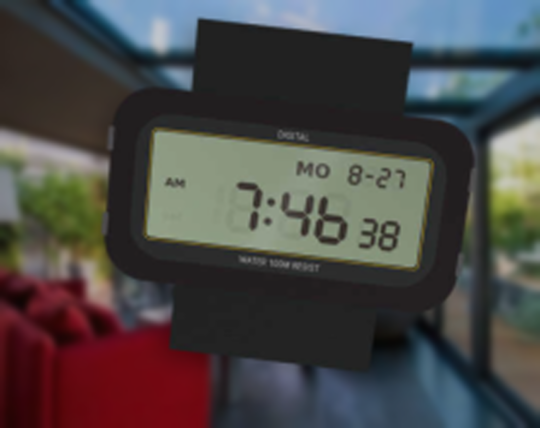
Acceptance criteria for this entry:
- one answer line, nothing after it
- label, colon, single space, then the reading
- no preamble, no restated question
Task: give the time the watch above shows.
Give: 7:46:38
